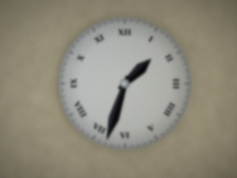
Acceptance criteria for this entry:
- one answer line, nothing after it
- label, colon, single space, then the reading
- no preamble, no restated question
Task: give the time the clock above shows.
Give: 1:33
